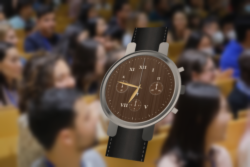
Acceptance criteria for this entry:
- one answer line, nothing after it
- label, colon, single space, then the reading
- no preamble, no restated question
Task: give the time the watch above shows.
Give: 6:47
